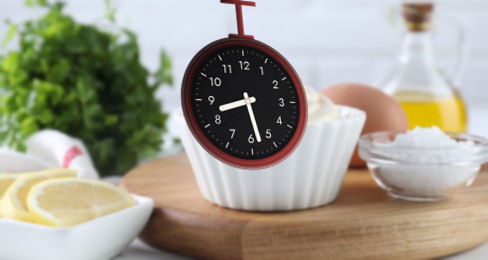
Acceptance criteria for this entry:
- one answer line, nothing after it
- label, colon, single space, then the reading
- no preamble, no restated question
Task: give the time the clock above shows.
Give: 8:28
